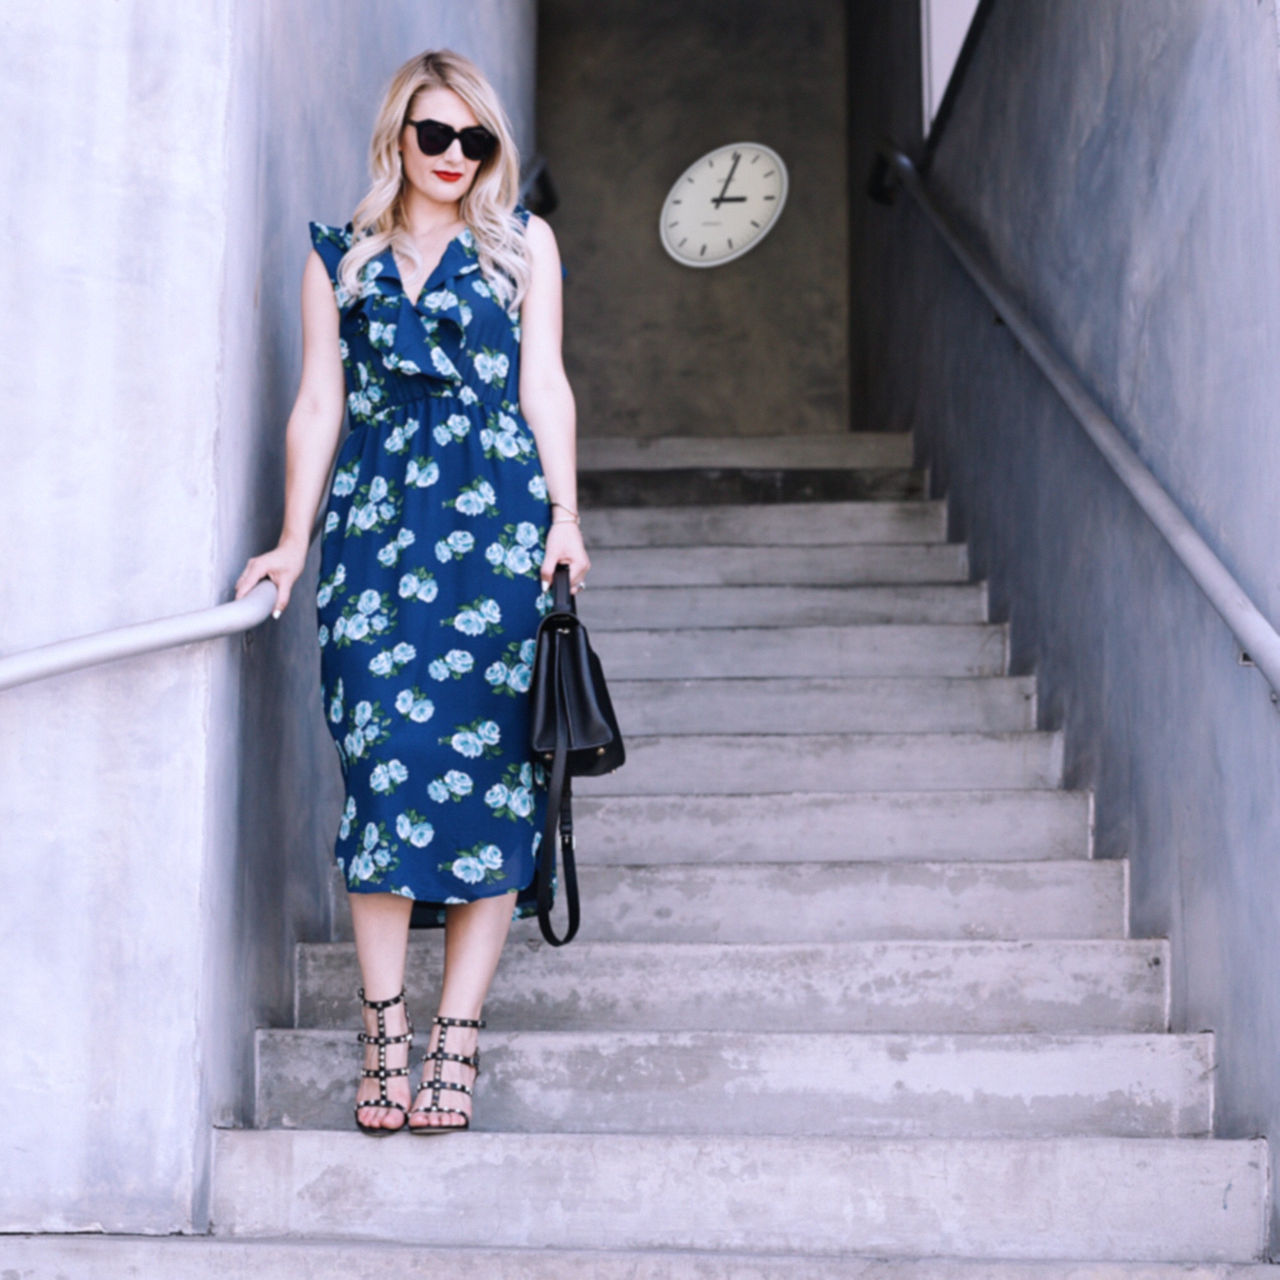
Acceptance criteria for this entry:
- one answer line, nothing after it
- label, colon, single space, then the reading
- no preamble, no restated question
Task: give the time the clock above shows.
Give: 3:01
